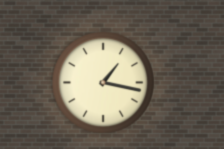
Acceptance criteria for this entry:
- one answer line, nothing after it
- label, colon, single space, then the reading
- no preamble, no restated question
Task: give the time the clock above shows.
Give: 1:17
